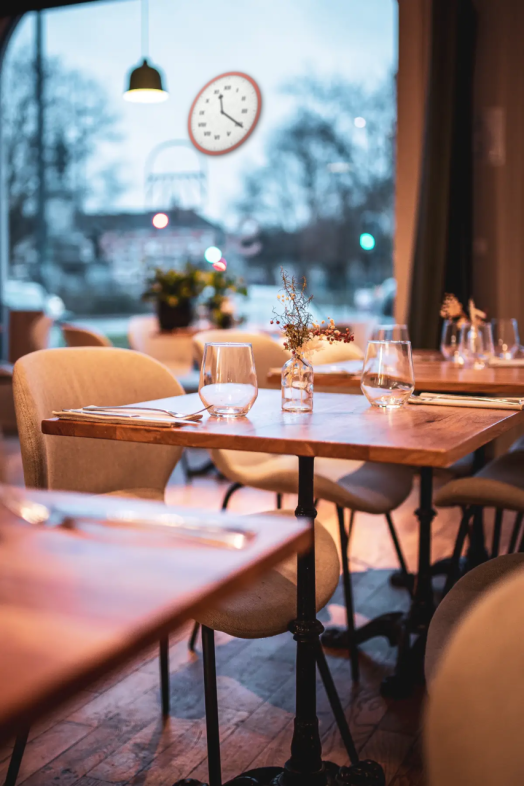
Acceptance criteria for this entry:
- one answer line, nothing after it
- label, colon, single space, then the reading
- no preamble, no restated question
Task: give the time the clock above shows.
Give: 11:20
